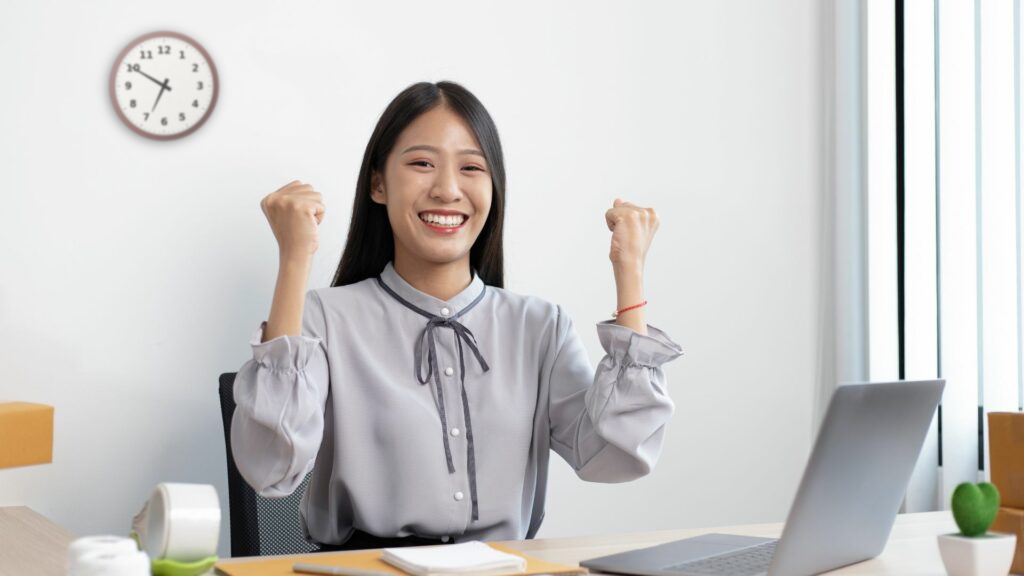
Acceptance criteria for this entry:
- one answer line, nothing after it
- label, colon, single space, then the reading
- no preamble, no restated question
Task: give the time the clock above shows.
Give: 6:50
